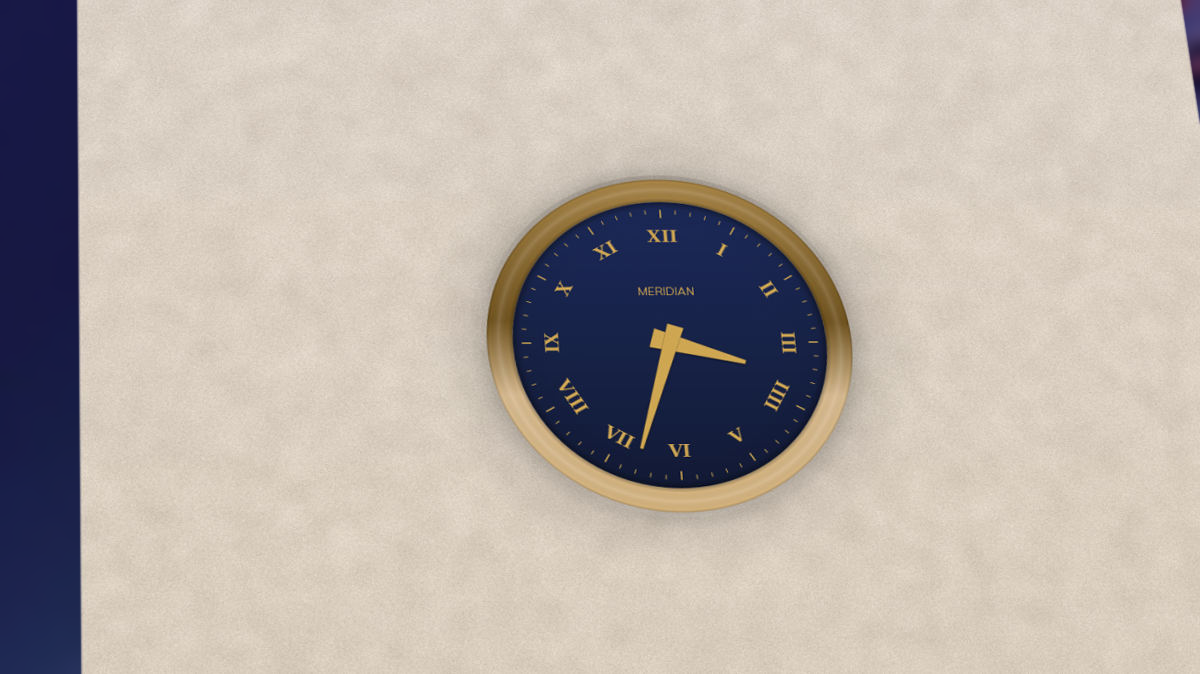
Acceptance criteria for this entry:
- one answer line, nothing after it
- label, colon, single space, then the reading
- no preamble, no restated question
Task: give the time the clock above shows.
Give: 3:33
